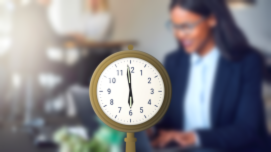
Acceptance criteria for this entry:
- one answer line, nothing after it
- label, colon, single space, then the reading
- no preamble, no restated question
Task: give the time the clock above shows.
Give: 5:59
